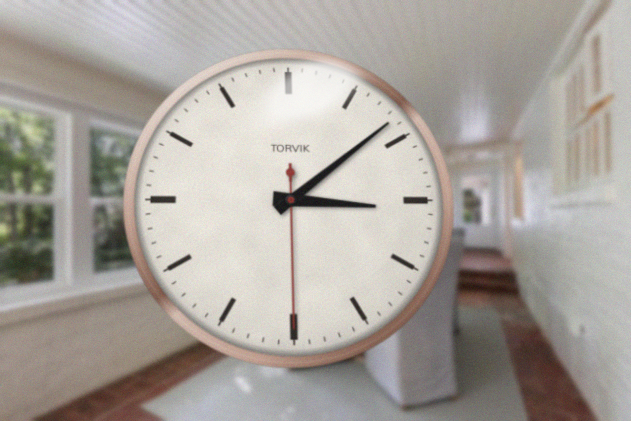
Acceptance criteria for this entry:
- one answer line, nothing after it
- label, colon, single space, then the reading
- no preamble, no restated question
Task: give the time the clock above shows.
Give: 3:08:30
